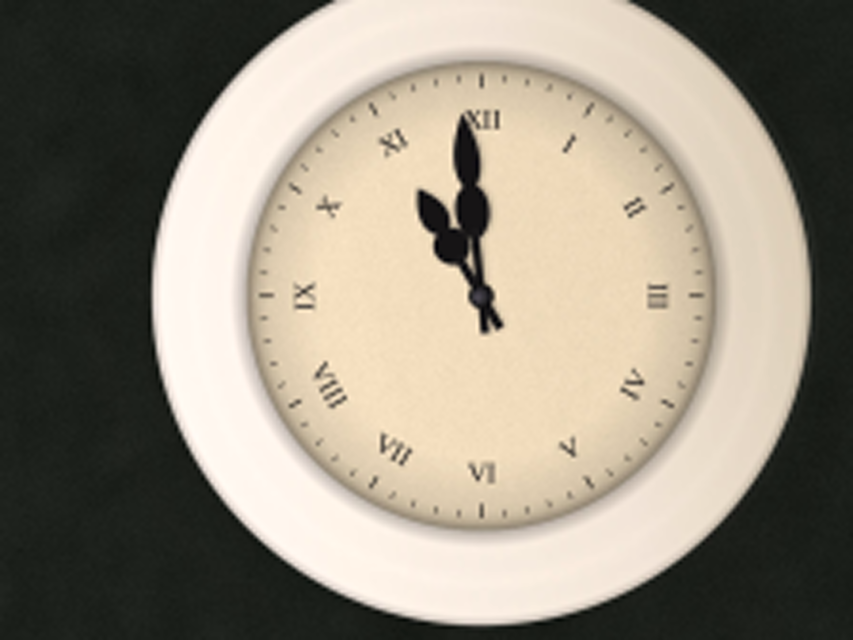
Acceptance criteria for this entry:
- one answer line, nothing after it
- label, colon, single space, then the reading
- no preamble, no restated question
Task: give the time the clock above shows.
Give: 10:59
